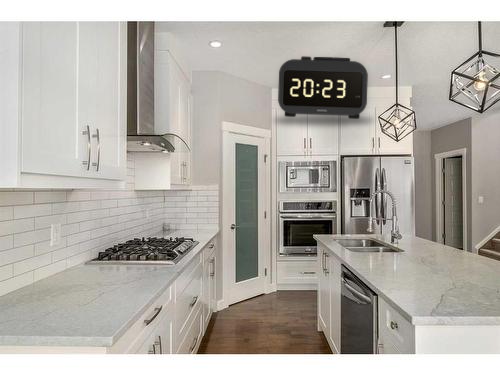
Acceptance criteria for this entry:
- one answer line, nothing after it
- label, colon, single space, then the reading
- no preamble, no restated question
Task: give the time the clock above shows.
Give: 20:23
